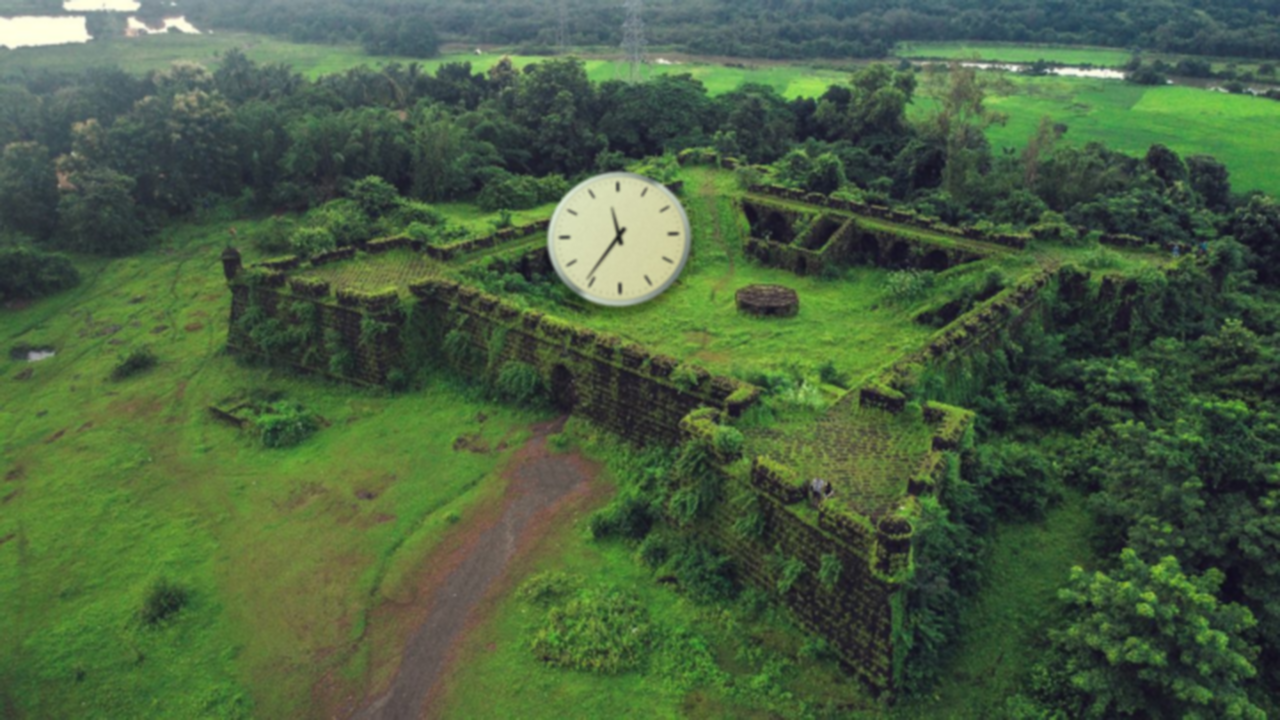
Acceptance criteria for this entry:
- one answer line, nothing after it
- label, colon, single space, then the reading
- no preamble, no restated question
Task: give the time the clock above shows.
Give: 11:36
